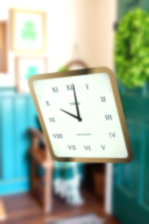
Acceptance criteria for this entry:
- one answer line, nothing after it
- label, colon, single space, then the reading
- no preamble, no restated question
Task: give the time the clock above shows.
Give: 10:01
